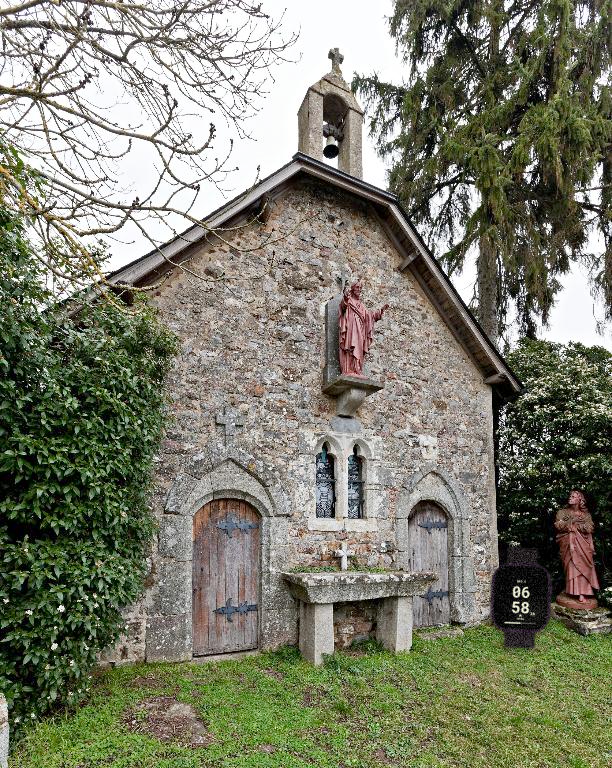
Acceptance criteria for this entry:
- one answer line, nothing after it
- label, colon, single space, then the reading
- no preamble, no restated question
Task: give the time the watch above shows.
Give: 6:58
